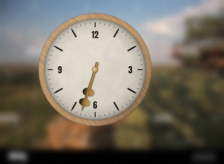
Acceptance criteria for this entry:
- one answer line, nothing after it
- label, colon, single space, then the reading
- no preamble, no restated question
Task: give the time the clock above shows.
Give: 6:33
